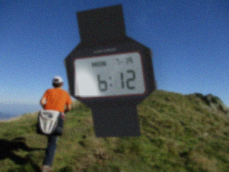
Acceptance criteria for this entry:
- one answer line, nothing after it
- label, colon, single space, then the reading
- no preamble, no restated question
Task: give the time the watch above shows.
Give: 6:12
